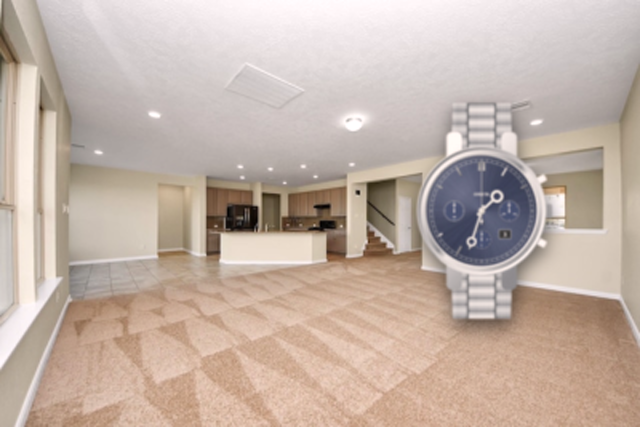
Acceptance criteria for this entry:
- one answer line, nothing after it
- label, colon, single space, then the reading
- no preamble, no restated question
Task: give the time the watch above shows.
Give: 1:33
